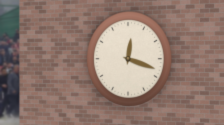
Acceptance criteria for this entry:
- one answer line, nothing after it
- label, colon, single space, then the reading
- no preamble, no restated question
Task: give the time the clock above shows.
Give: 12:18
